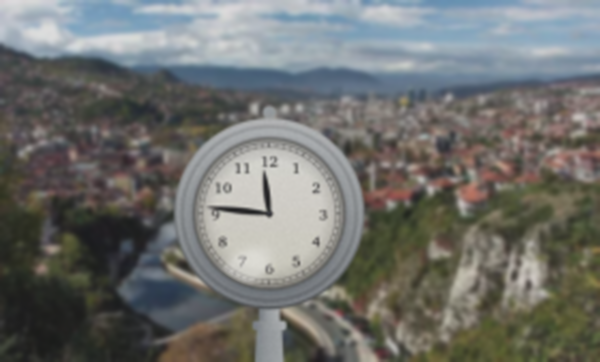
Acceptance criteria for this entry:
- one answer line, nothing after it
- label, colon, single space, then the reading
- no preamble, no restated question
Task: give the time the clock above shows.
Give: 11:46
